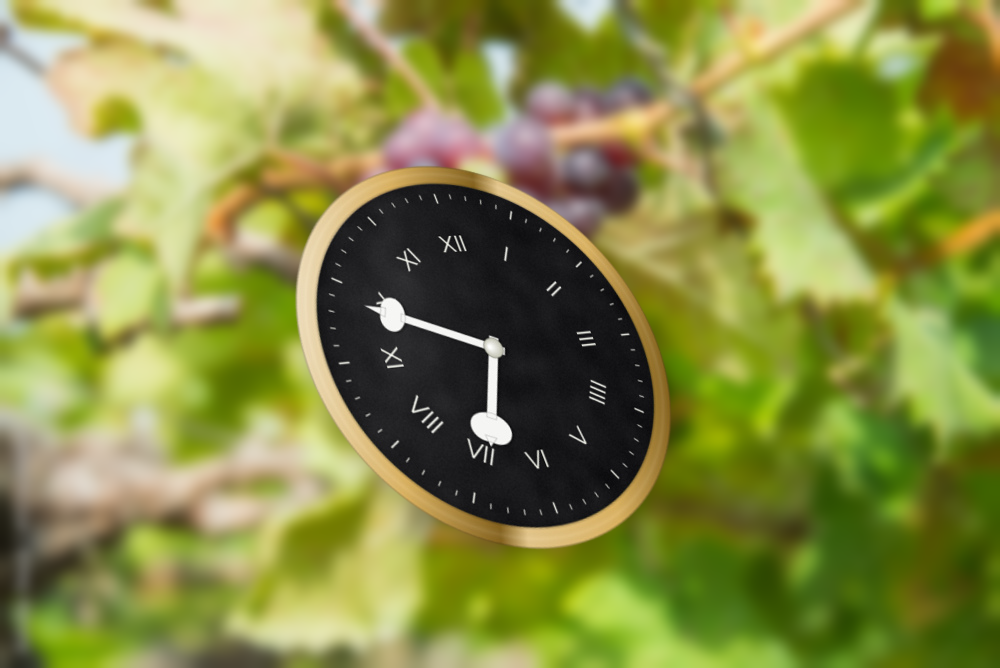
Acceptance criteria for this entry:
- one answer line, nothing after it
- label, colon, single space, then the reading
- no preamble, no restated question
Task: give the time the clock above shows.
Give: 6:49
